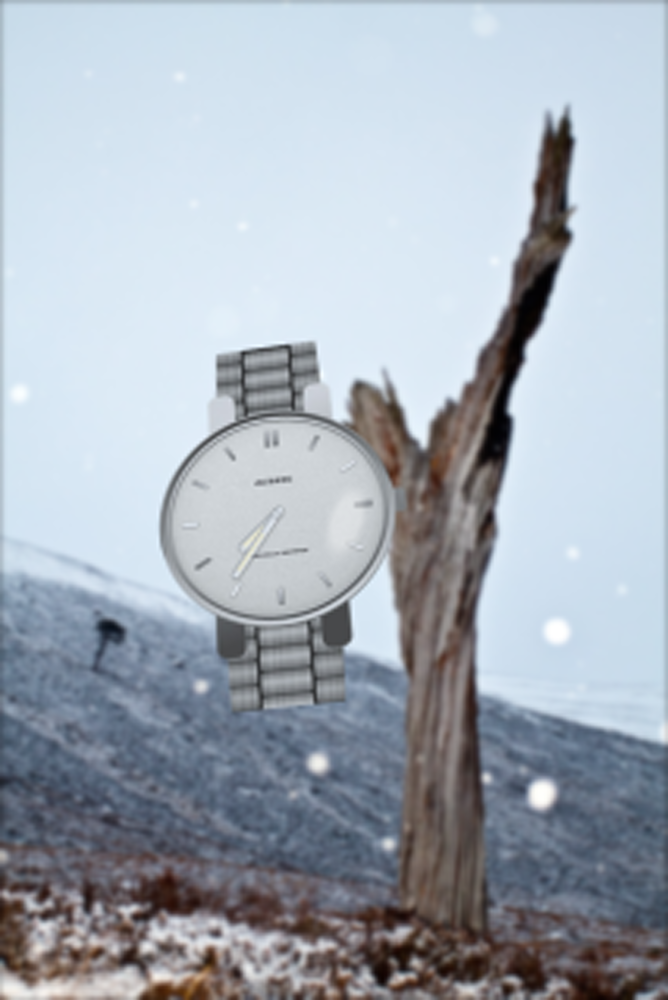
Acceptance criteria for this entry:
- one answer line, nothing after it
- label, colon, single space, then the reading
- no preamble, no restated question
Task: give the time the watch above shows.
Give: 7:36
